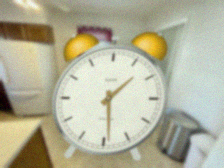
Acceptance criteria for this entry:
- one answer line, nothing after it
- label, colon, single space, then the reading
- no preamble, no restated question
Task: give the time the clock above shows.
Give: 1:29
